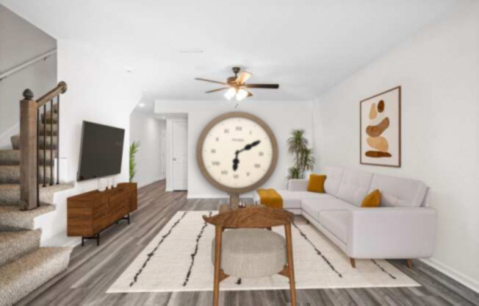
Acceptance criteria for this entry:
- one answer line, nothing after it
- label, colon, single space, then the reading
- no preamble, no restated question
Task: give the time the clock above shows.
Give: 6:10
